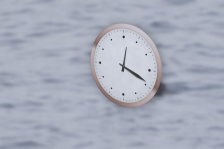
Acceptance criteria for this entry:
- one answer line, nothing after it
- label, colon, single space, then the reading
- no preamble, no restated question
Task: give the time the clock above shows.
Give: 12:19
